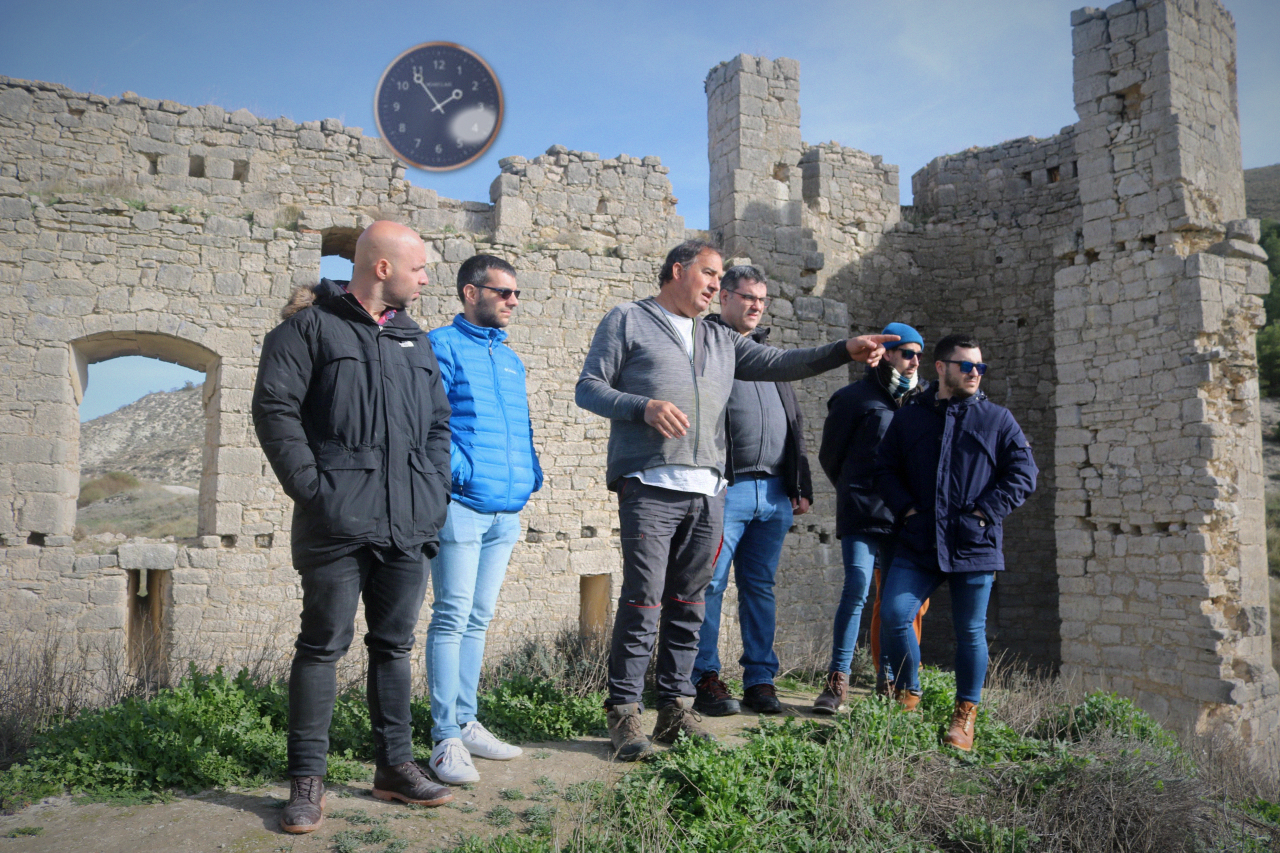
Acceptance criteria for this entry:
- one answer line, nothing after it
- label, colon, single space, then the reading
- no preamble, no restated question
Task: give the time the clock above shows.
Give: 1:54
